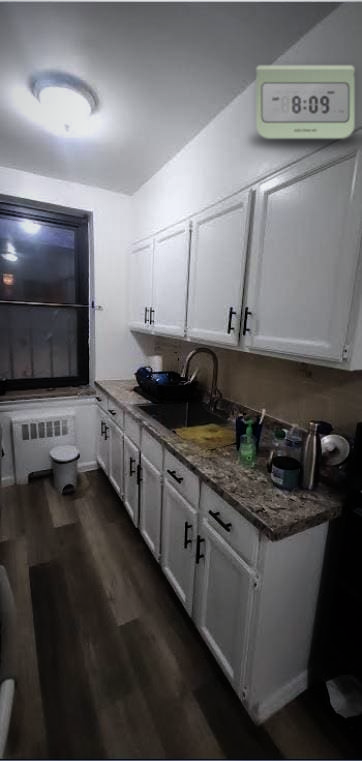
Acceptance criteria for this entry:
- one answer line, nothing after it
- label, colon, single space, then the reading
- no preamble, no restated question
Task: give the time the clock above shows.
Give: 8:09
